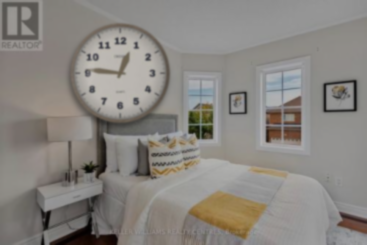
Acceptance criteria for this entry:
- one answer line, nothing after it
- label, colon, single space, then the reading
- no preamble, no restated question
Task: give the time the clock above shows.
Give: 12:46
